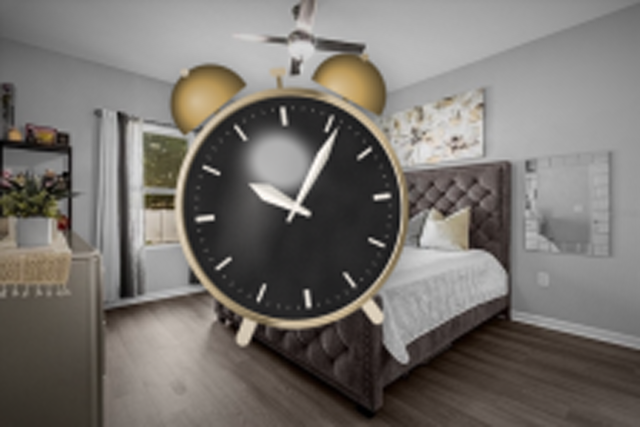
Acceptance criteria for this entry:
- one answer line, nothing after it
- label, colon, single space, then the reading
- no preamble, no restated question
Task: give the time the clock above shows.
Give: 10:06
